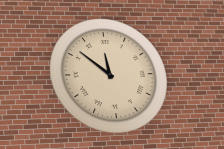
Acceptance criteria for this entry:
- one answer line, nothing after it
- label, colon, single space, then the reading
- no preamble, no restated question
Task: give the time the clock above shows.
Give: 11:52
